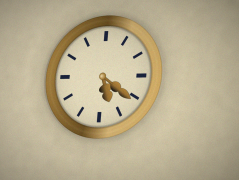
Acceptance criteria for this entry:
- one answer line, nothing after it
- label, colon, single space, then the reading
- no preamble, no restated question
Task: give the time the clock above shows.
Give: 5:21
